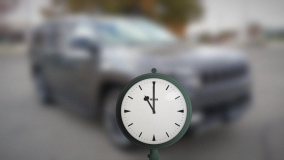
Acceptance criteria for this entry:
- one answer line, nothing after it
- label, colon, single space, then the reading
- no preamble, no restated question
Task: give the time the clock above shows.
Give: 11:00
